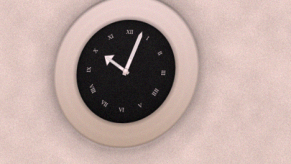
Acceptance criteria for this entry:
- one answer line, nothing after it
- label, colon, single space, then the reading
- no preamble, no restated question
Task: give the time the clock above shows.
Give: 10:03
